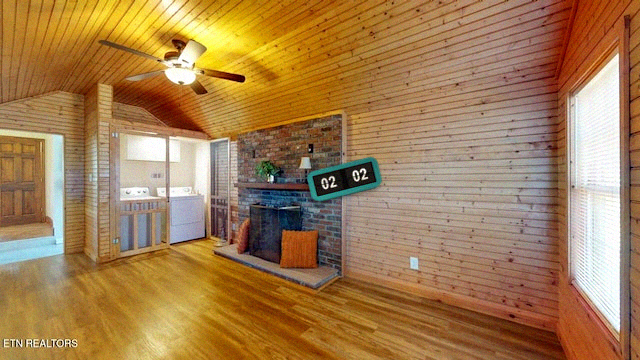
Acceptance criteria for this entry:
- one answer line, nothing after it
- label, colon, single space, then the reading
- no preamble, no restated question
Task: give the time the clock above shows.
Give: 2:02
